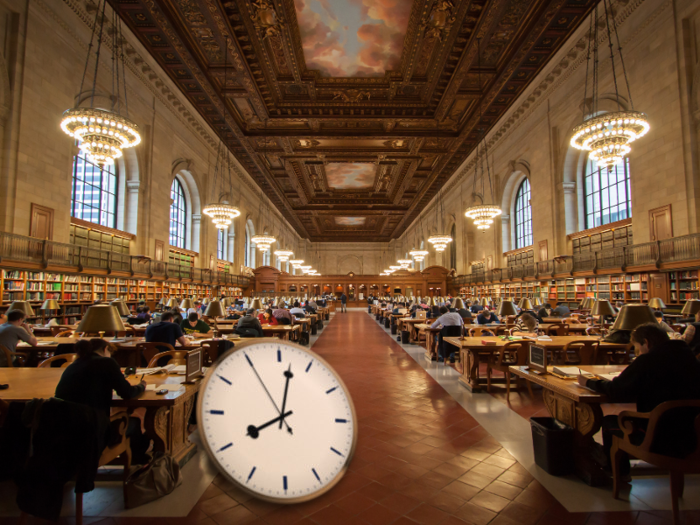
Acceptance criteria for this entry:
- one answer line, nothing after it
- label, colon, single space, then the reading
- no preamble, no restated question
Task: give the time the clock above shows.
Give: 8:01:55
